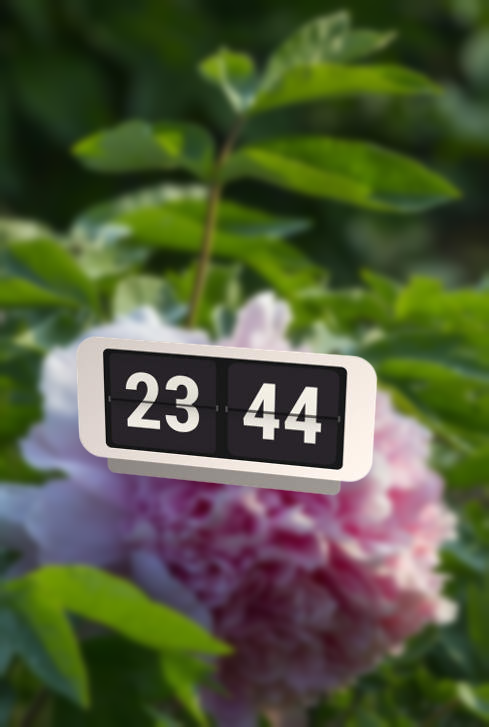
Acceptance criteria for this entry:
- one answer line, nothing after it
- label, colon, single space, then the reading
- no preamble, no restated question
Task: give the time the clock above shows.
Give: 23:44
